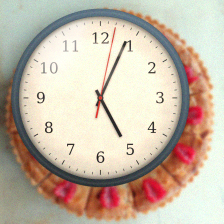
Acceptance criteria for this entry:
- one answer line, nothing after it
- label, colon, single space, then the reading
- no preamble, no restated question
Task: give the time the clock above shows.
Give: 5:04:02
